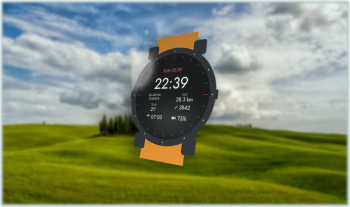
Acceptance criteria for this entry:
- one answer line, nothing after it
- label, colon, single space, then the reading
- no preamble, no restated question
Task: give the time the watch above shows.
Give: 22:39
